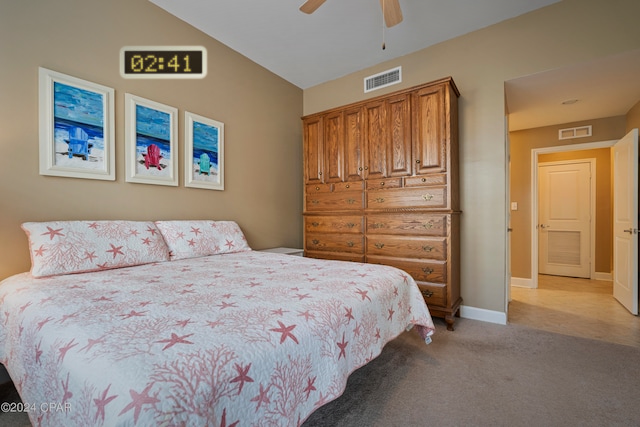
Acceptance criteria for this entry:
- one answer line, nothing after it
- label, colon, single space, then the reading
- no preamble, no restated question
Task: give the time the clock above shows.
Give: 2:41
